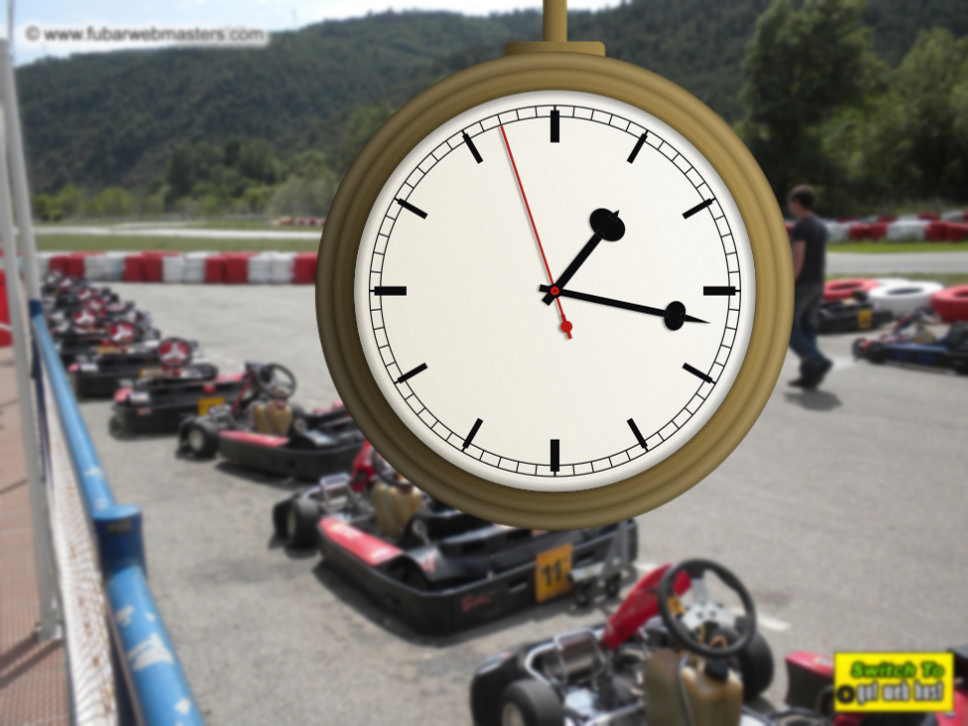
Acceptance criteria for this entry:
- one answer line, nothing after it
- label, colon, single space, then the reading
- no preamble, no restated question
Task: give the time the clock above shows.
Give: 1:16:57
